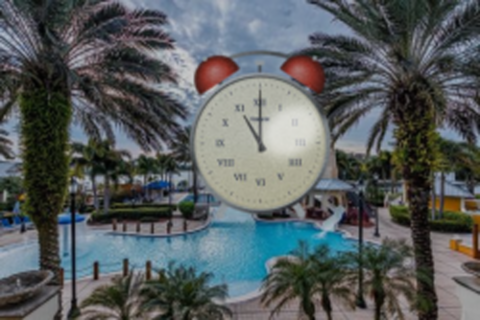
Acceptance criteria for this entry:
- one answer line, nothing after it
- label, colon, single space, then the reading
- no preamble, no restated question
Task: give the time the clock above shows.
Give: 11:00
